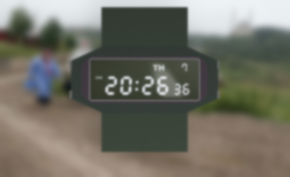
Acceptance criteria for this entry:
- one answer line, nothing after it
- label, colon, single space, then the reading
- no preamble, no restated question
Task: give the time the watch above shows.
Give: 20:26:36
